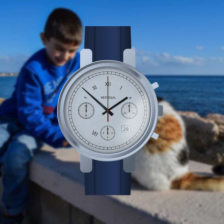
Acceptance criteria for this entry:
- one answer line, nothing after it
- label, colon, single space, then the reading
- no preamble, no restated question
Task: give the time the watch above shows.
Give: 1:52
